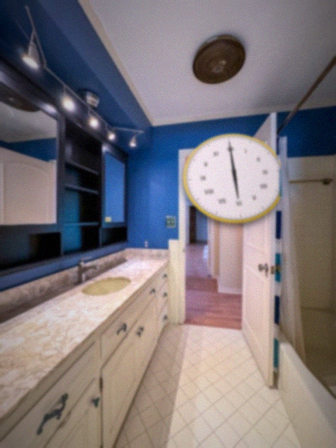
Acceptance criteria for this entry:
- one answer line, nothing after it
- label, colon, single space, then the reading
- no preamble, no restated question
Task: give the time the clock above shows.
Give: 6:00
